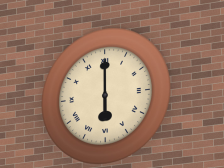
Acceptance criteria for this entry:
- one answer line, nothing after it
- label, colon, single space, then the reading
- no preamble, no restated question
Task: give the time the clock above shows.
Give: 6:00
